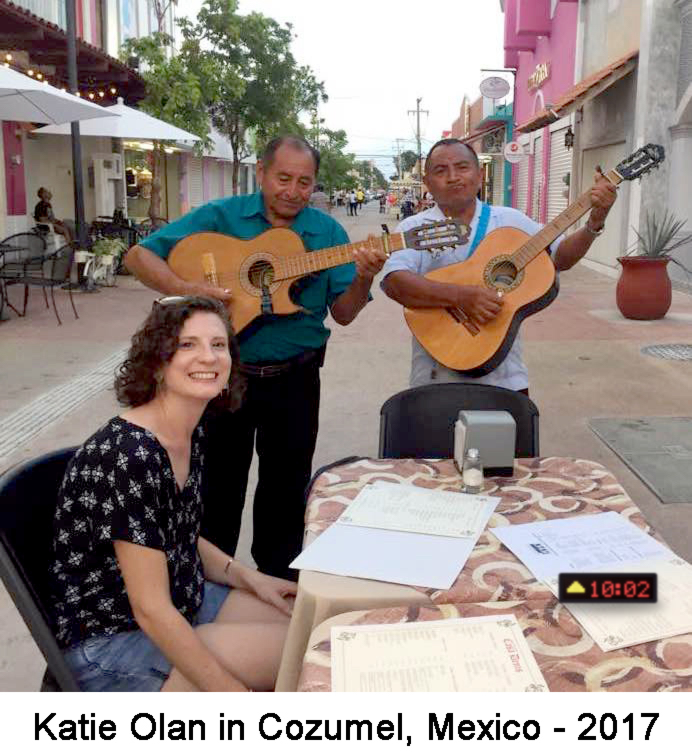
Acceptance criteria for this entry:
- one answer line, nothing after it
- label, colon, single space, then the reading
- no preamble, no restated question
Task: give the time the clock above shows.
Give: 10:02
